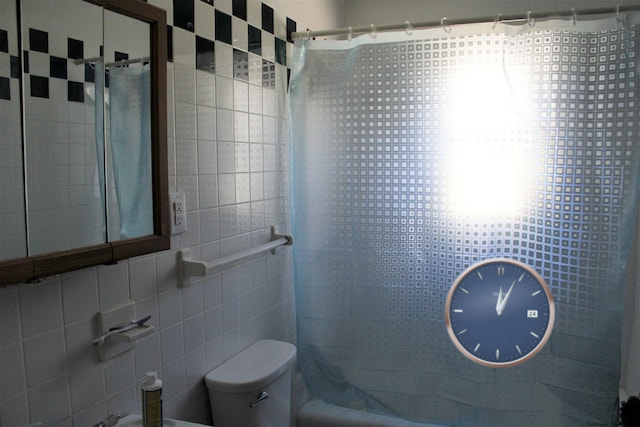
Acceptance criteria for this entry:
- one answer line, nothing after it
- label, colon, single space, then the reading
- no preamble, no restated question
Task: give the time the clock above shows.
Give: 12:04
